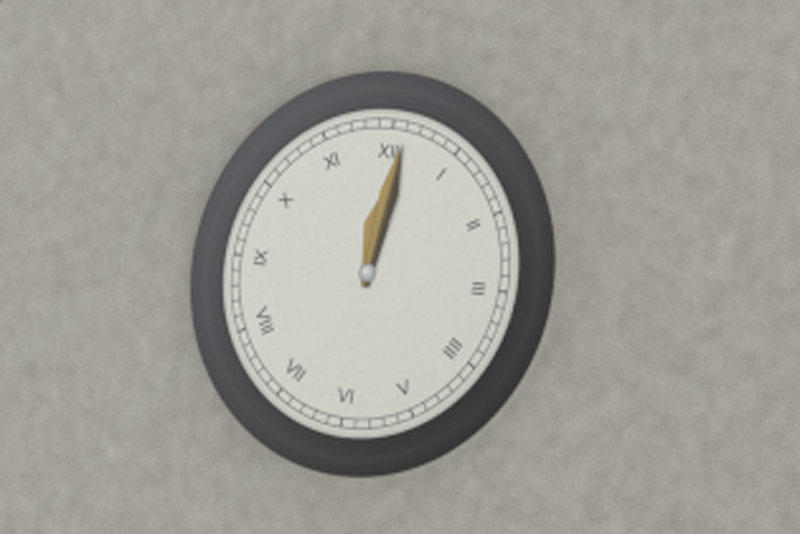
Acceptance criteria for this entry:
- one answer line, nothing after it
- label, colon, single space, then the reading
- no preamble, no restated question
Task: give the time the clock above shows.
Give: 12:01
